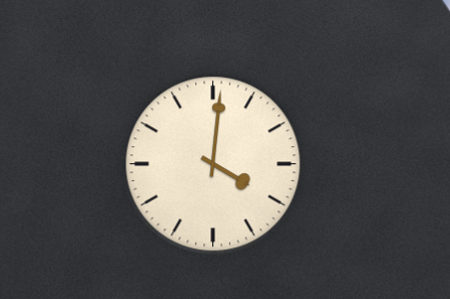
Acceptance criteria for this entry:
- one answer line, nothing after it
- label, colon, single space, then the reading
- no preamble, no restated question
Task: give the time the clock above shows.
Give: 4:01
